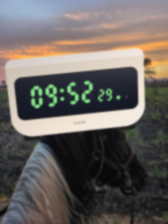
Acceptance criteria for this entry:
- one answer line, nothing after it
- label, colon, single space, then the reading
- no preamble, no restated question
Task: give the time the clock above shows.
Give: 9:52:29
